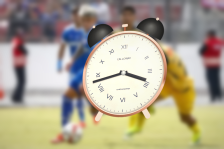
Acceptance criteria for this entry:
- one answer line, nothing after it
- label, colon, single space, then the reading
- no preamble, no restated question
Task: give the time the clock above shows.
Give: 3:43
